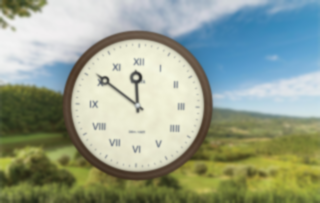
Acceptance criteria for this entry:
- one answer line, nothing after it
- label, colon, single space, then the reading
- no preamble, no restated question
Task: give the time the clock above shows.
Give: 11:51
